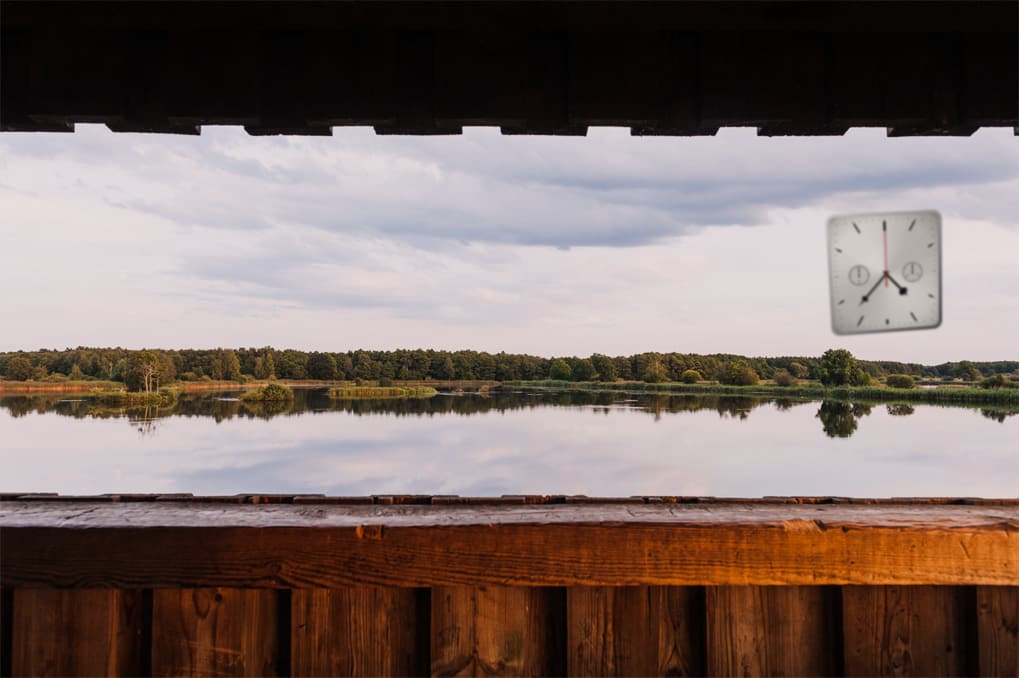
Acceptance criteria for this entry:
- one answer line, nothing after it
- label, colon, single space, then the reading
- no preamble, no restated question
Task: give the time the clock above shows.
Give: 4:37
